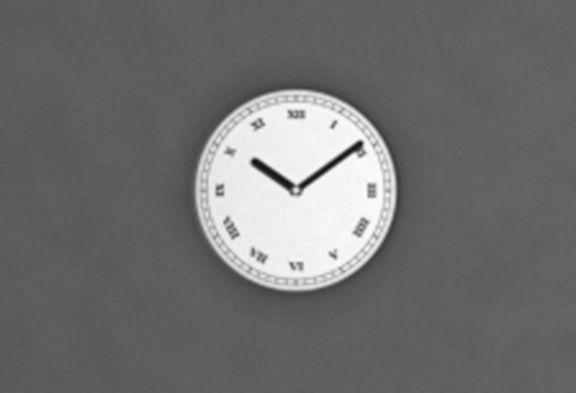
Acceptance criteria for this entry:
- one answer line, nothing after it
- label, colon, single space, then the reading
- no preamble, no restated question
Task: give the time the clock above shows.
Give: 10:09
